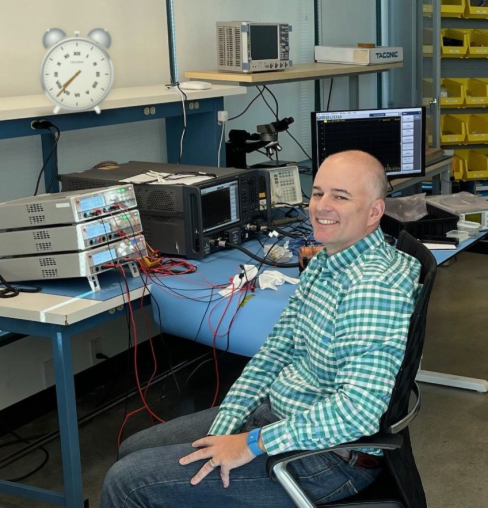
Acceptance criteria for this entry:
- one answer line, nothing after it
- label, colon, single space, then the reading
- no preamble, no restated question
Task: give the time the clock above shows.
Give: 7:37
